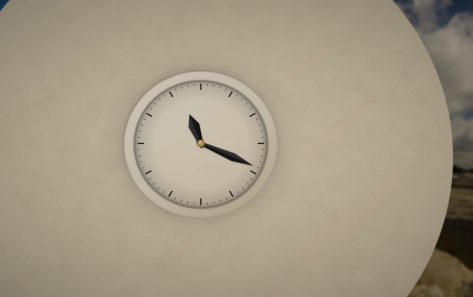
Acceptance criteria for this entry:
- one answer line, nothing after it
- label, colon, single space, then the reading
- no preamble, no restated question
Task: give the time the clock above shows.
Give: 11:19
